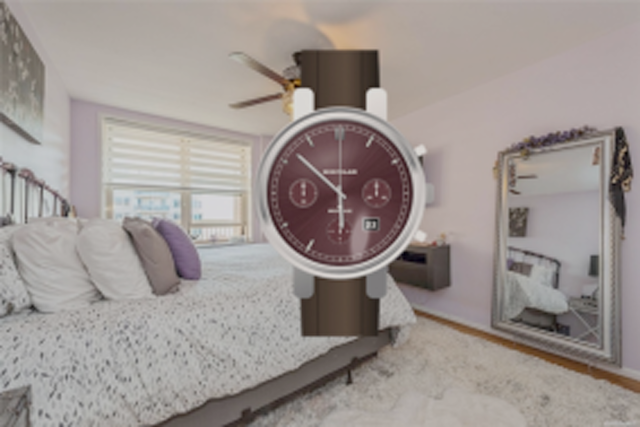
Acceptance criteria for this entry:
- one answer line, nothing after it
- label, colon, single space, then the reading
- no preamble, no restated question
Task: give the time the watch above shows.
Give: 5:52
